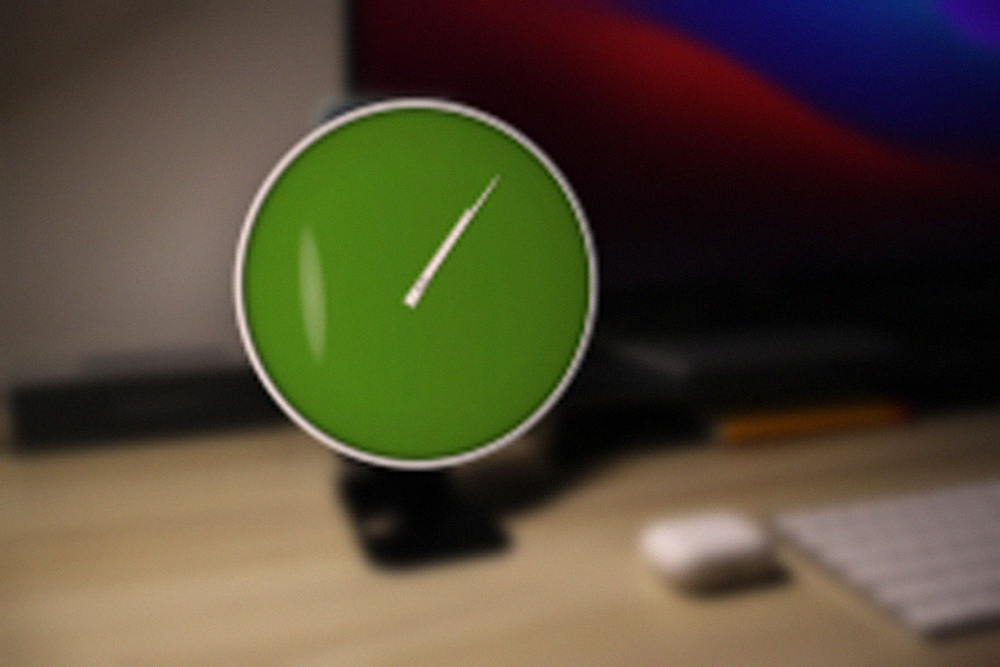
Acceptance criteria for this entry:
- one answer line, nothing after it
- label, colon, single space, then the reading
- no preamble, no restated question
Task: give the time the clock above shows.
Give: 1:06
